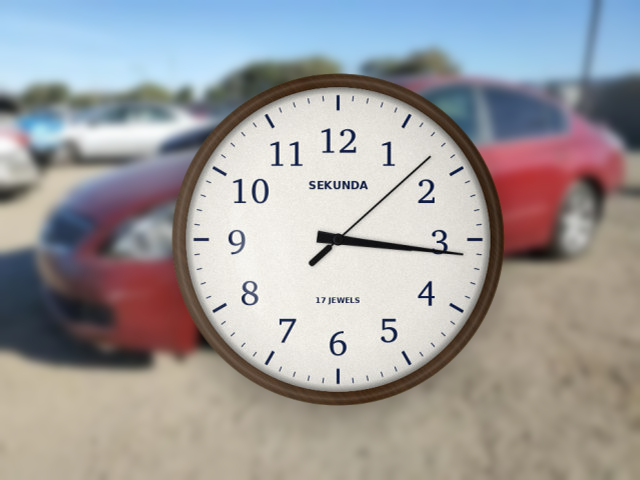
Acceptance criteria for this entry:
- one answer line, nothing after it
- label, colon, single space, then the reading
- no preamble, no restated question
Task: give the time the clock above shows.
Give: 3:16:08
